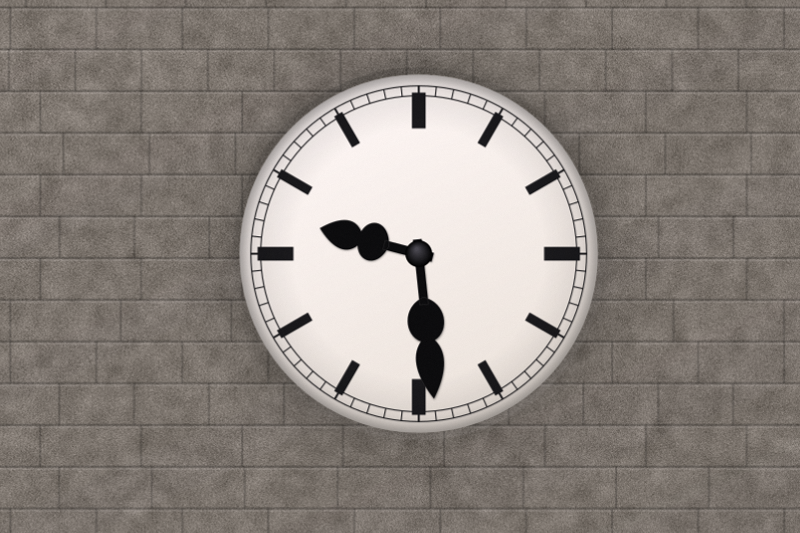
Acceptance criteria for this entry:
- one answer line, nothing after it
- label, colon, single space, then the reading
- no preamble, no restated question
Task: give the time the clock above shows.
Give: 9:29
